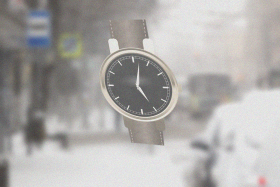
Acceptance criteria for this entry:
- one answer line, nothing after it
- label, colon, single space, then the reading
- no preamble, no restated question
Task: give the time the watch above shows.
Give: 5:02
